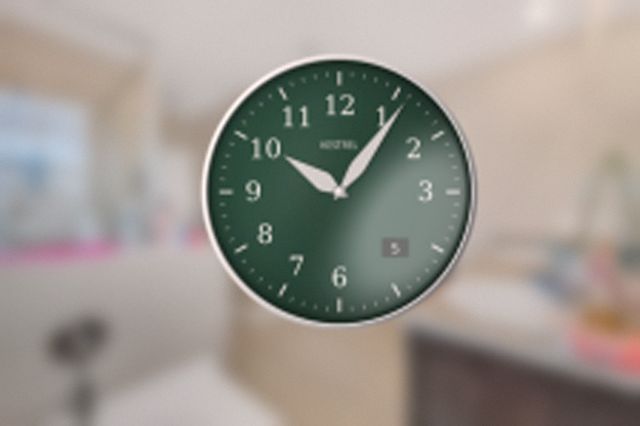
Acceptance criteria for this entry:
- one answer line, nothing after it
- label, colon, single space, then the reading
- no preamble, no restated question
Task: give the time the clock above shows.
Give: 10:06
